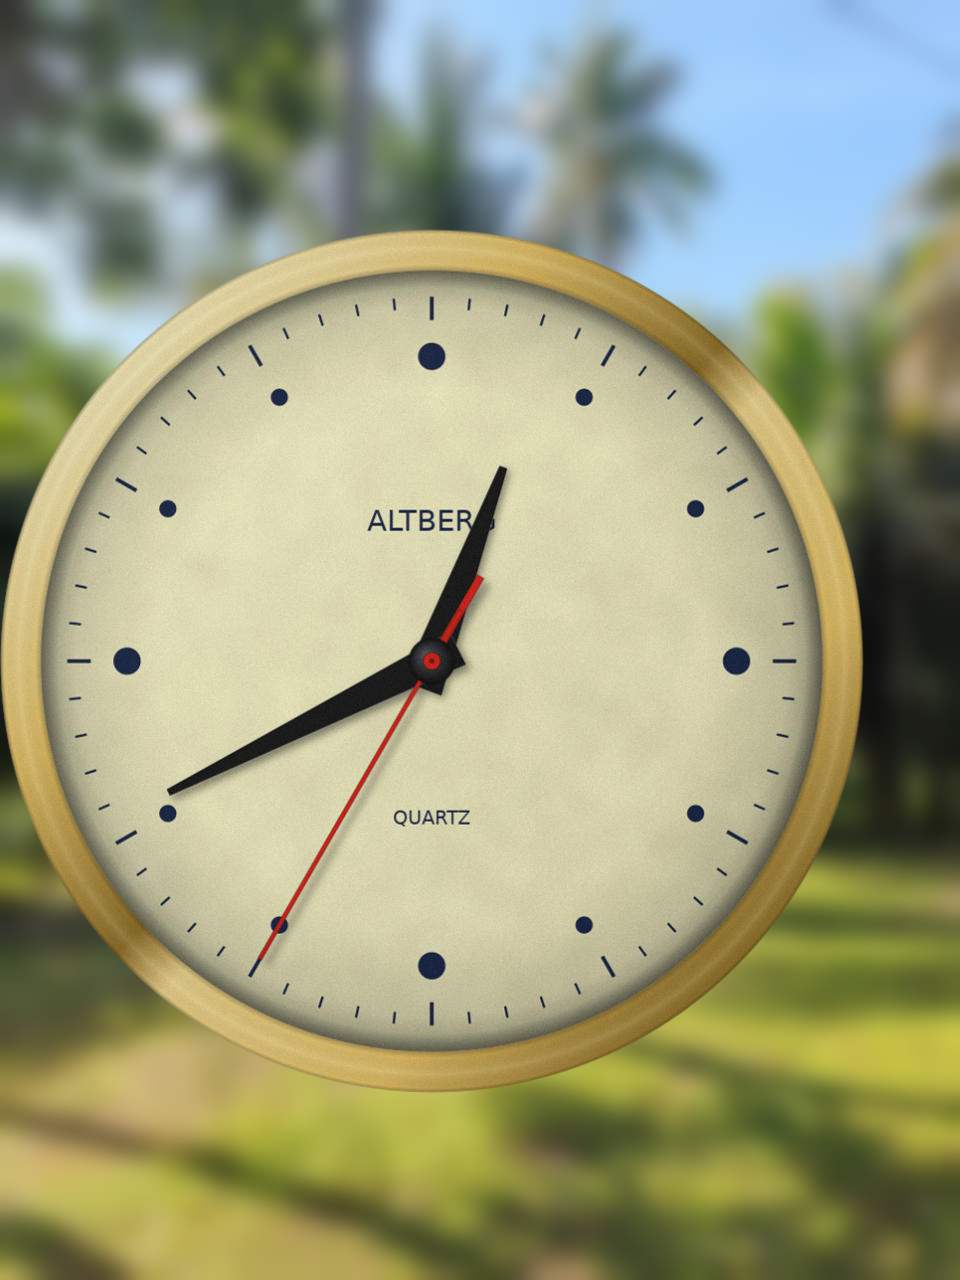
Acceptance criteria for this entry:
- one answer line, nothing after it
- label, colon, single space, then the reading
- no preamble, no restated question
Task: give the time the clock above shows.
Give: 12:40:35
